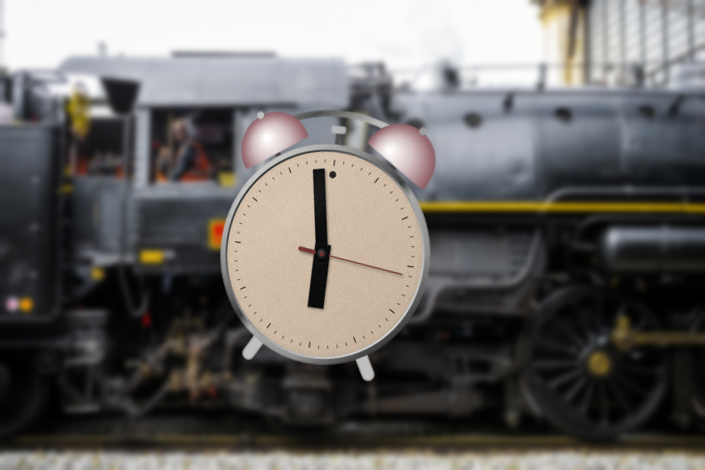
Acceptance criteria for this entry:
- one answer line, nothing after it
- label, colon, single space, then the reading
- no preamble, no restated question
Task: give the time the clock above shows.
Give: 5:58:16
